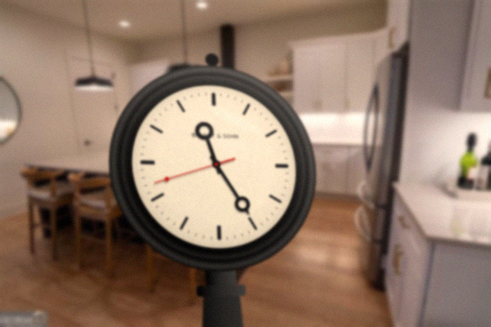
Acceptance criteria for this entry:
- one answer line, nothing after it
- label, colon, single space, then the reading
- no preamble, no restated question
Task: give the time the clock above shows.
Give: 11:24:42
